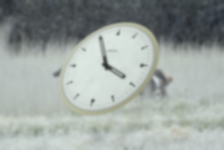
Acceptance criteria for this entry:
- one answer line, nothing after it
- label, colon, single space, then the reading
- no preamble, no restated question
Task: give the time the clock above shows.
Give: 3:55
